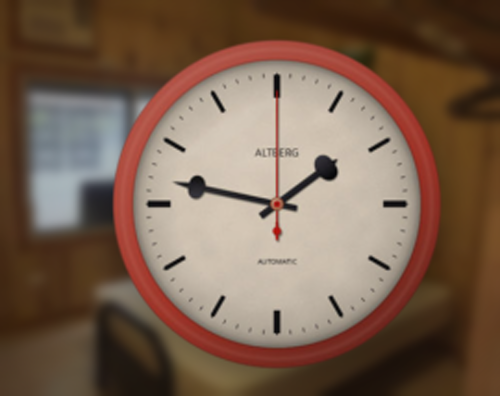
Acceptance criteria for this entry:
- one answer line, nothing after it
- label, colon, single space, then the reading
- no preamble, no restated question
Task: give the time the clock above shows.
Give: 1:47:00
